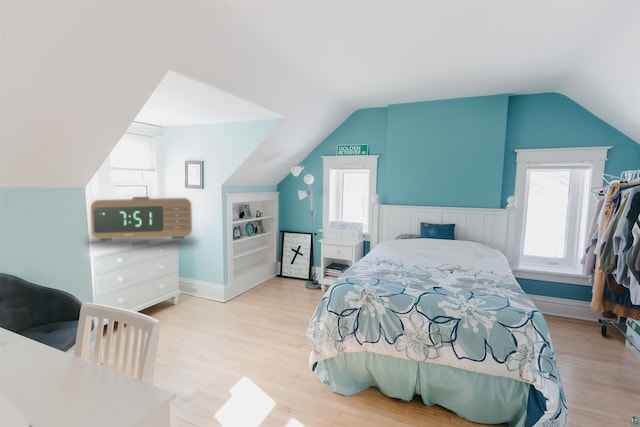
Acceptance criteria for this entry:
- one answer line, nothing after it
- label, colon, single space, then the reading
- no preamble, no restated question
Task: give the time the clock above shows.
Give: 7:51
